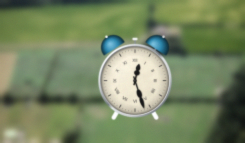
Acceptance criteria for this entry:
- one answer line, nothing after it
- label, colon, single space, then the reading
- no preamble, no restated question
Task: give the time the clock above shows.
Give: 12:27
